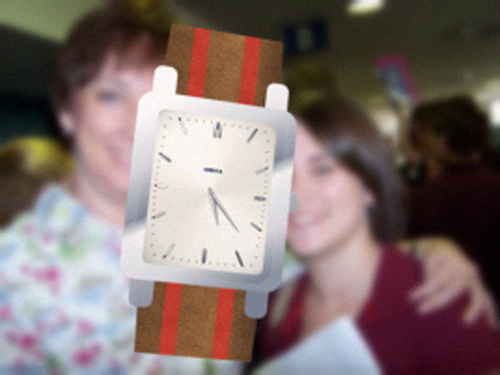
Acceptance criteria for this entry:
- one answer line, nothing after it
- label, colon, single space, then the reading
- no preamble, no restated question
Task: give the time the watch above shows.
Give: 5:23
